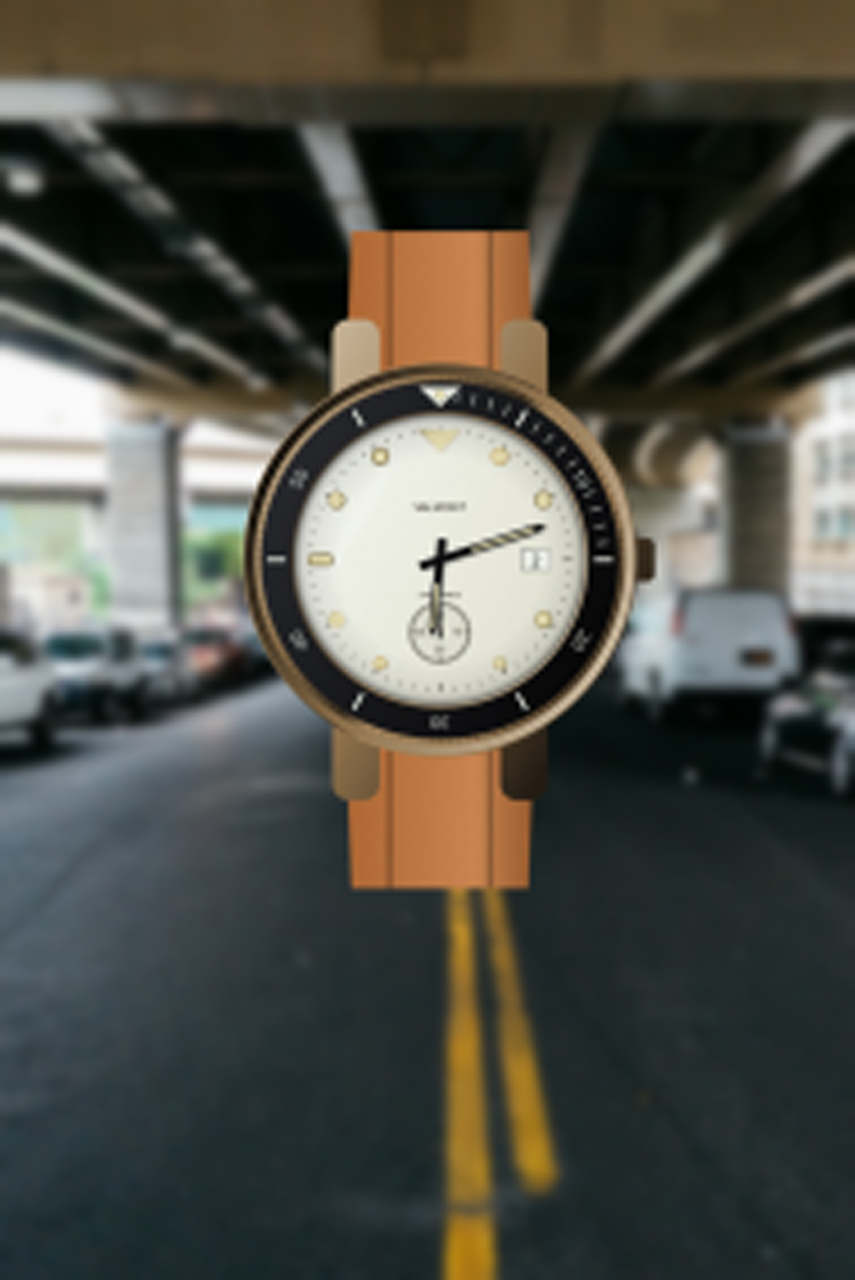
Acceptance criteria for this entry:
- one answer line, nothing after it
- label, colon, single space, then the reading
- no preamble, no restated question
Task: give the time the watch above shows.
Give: 6:12
